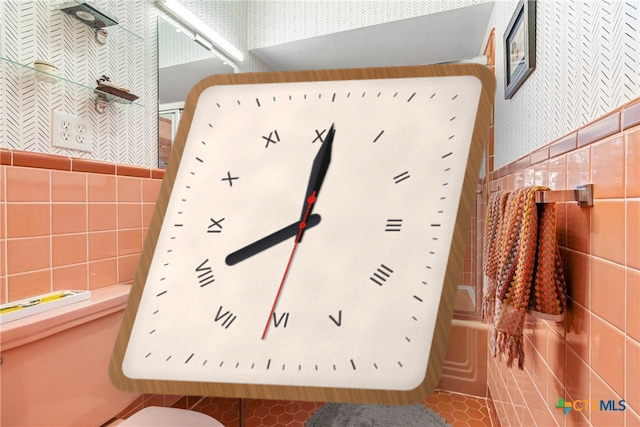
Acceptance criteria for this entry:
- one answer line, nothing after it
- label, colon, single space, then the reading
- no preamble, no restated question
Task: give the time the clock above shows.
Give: 8:00:31
